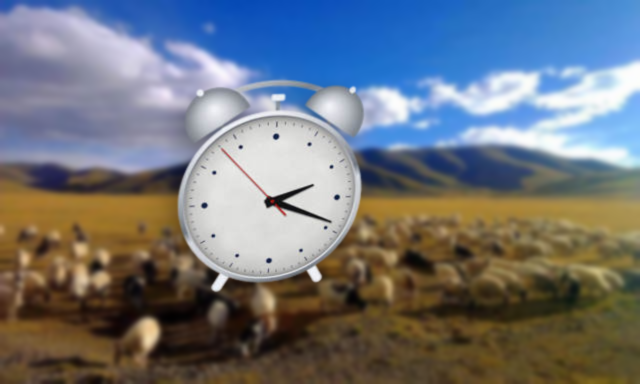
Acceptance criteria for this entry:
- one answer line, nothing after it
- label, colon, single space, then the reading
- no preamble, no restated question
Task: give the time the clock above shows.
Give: 2:18:53
